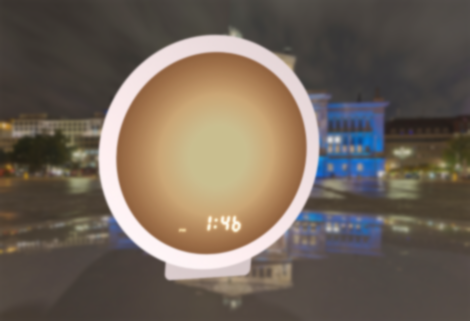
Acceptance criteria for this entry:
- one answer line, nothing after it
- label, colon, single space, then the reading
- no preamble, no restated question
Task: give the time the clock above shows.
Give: 1:46
